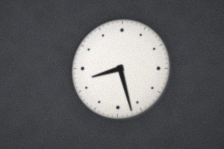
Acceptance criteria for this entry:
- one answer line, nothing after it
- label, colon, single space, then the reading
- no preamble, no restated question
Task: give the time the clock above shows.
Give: 8:27
